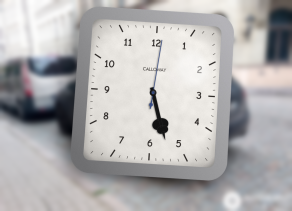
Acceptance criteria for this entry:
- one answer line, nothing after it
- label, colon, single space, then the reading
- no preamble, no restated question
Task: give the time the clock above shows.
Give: 5:27:01
